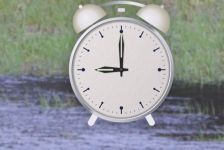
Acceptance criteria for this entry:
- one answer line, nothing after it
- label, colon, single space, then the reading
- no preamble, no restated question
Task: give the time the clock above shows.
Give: 9:00
